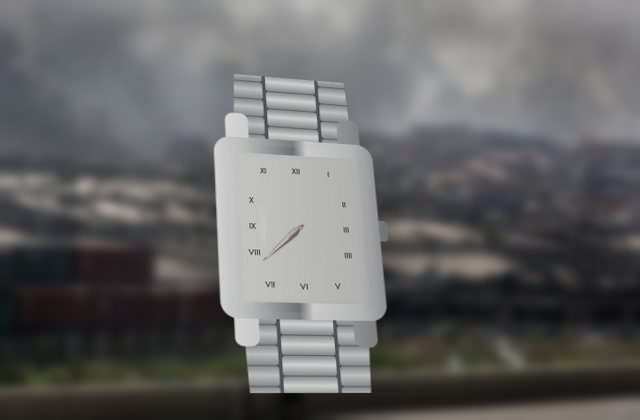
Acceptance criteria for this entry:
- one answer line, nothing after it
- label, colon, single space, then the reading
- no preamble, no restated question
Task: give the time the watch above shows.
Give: 7:38
